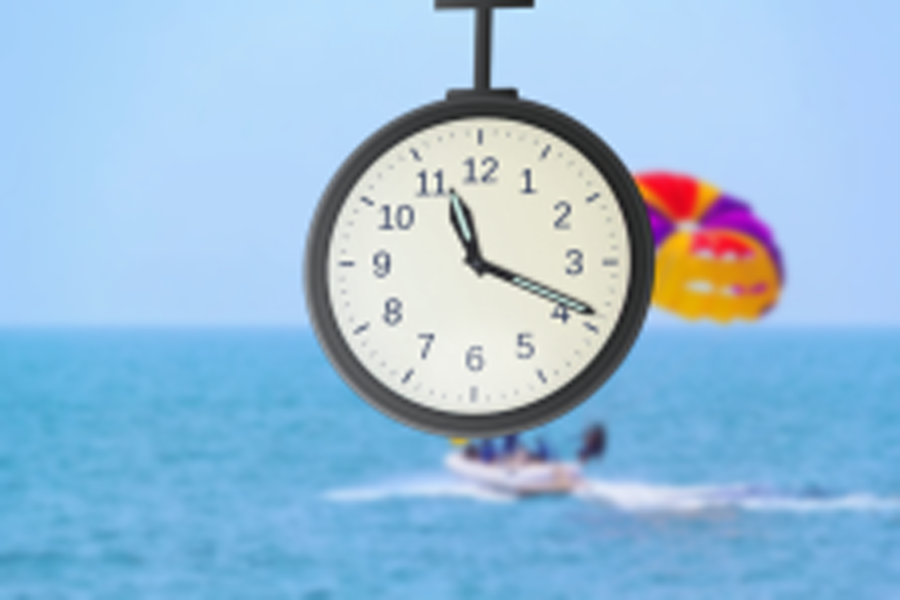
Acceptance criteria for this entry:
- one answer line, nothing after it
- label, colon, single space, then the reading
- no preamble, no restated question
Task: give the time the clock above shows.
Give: 11:19
